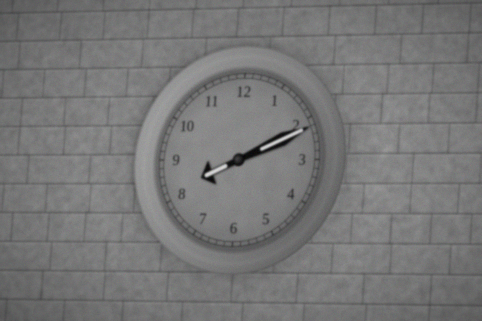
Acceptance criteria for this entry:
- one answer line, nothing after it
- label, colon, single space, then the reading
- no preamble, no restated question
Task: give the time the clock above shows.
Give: 8:11
